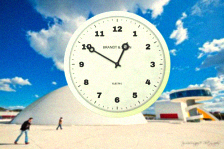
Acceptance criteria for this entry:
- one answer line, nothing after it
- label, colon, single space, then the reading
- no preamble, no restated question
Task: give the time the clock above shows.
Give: 12:50
